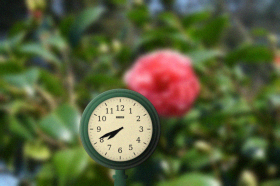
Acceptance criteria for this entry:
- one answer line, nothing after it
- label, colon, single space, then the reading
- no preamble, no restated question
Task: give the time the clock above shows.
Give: 7:41
